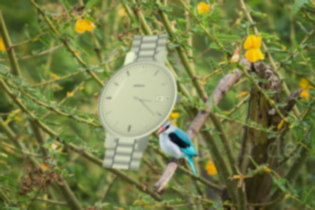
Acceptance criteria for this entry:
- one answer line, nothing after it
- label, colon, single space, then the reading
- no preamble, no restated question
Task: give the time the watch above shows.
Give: 3:21
